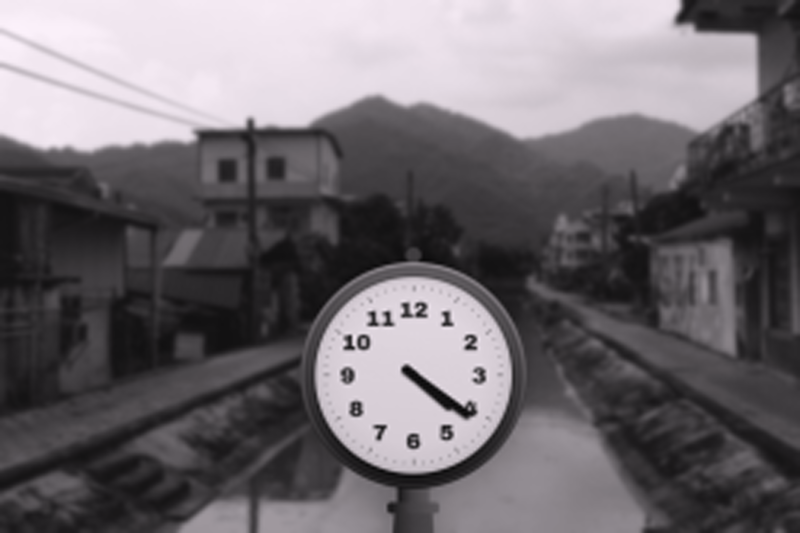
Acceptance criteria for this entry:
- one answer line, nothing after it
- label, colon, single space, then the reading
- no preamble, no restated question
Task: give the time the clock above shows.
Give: 4:21
